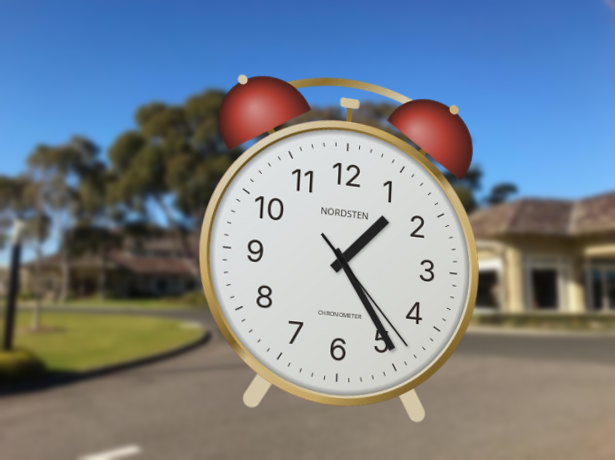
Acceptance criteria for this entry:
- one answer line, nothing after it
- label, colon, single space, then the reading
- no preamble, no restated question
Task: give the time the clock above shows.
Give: 1:24:23
